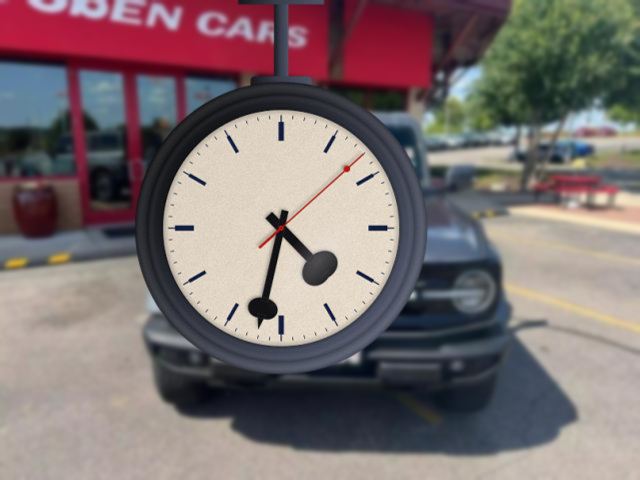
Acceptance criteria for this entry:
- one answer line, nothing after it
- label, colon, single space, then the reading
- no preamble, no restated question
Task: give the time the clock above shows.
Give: 4:32:08
